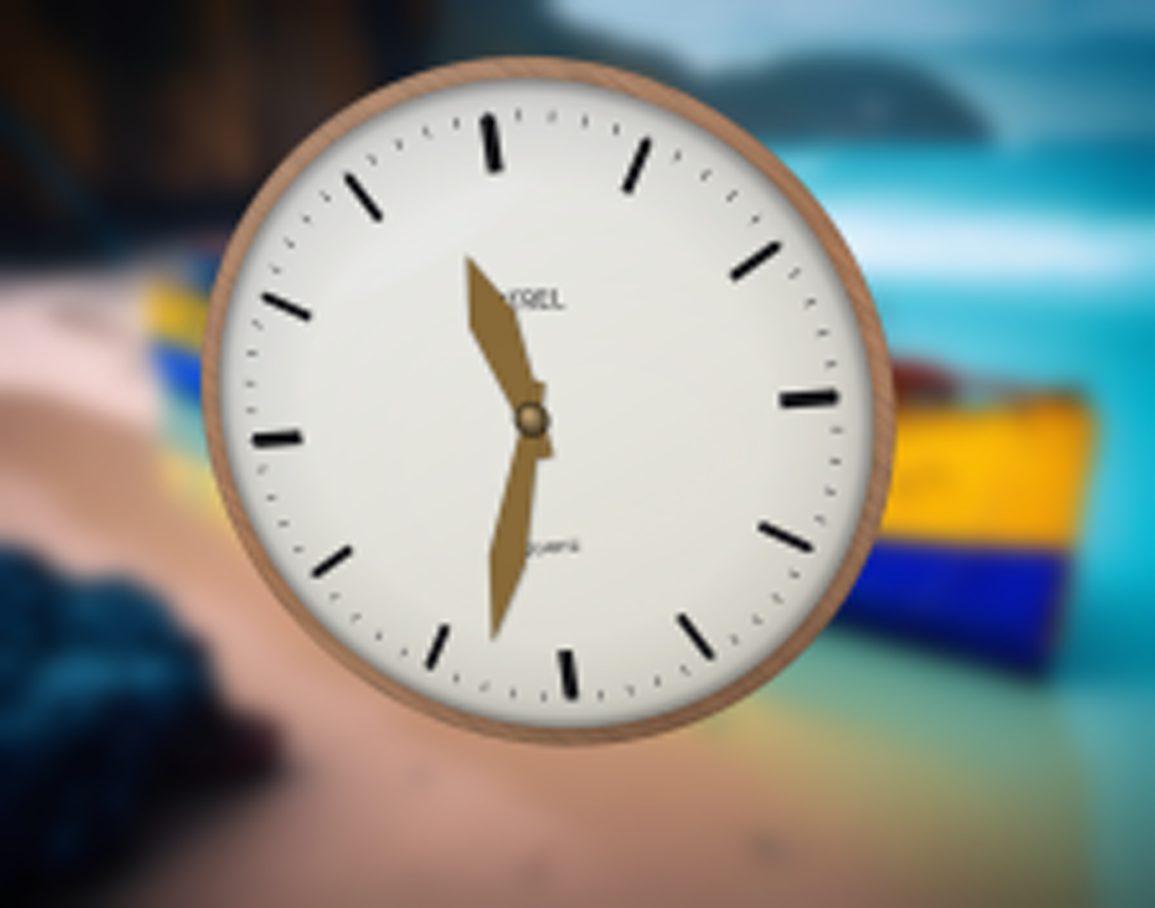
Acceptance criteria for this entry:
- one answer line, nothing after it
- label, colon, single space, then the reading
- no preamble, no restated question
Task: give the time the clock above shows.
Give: 11:33
